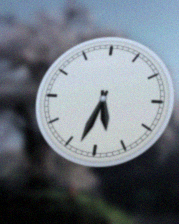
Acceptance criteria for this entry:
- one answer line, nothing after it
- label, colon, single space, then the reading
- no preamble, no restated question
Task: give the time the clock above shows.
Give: 5:33
